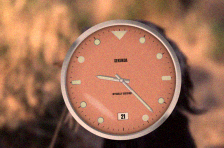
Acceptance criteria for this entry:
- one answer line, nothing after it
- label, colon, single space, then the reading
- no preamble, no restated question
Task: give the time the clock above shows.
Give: 9:23
